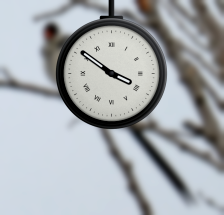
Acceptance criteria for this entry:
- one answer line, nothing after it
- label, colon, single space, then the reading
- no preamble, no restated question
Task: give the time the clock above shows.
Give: 3:51
